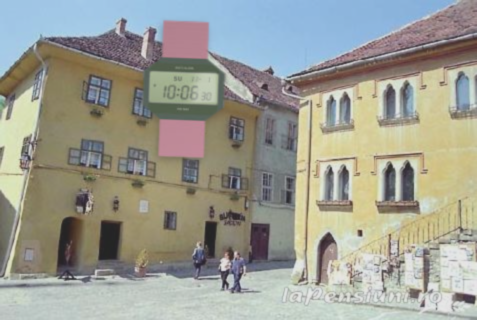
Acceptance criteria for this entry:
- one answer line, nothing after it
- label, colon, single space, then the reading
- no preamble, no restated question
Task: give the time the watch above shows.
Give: 10:06
